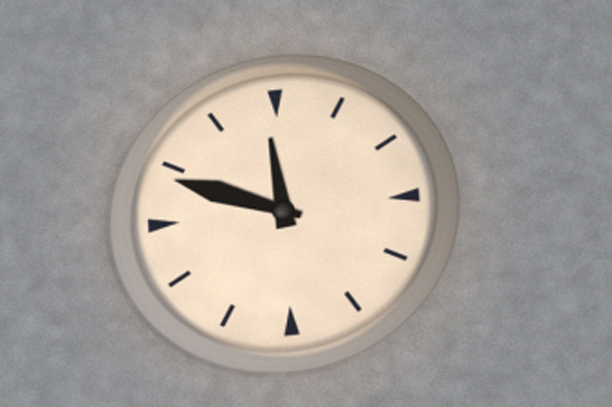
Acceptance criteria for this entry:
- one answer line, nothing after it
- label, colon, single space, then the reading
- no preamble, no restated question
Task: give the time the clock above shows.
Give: 11:49
